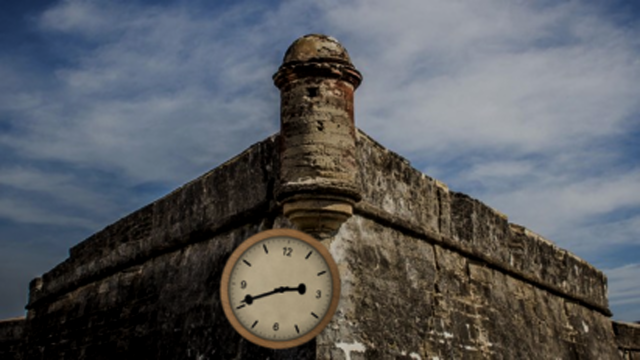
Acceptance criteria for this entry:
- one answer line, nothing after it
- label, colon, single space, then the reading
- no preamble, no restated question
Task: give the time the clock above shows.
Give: 2:41
